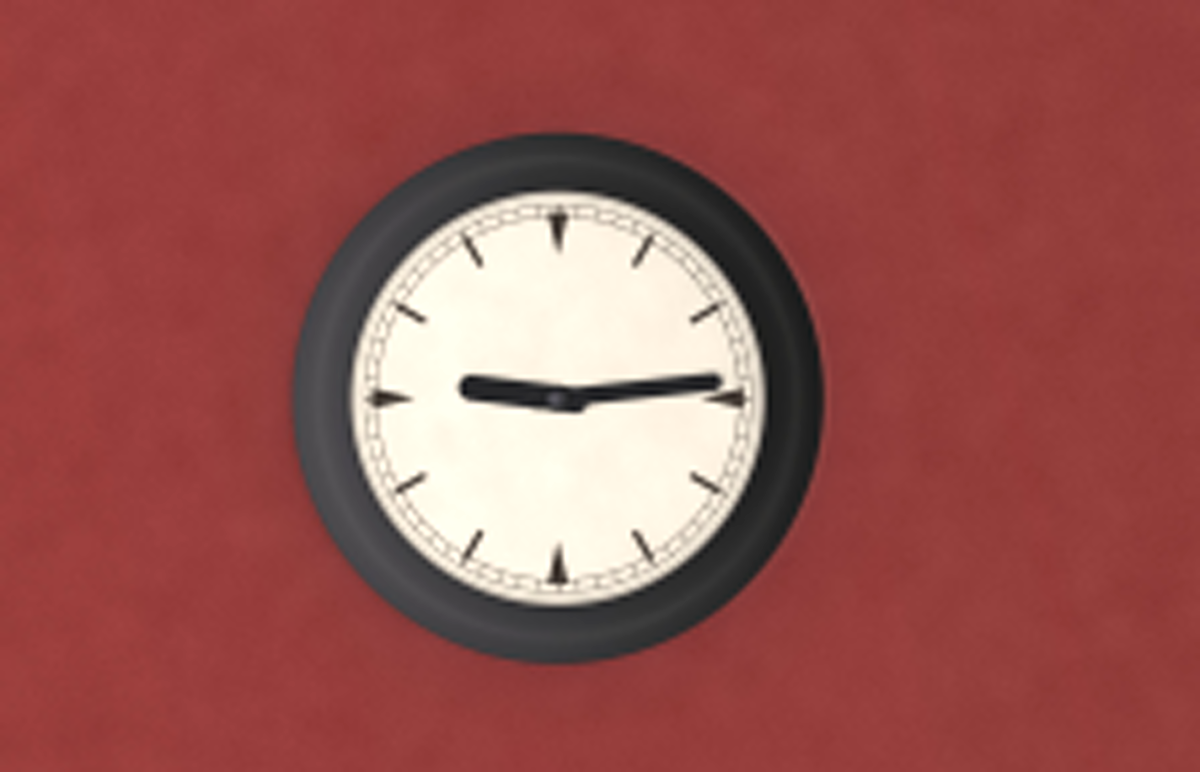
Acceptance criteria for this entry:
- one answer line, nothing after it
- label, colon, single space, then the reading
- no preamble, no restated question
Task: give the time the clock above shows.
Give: 9:14
